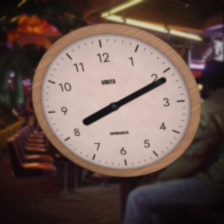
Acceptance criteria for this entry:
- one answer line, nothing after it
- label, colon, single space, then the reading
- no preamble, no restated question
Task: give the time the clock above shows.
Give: 8:11
